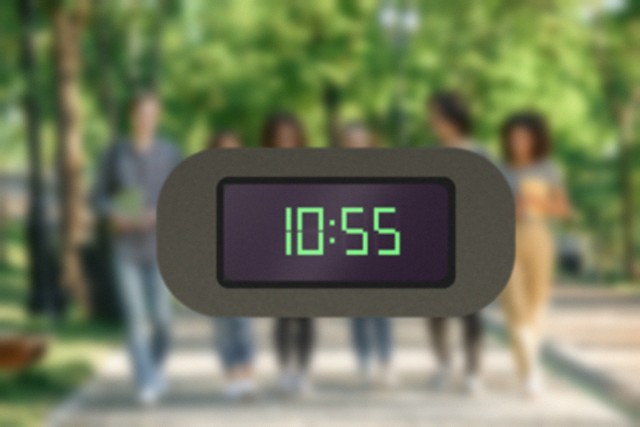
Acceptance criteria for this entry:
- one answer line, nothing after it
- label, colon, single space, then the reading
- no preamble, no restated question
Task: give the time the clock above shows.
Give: 10:55
